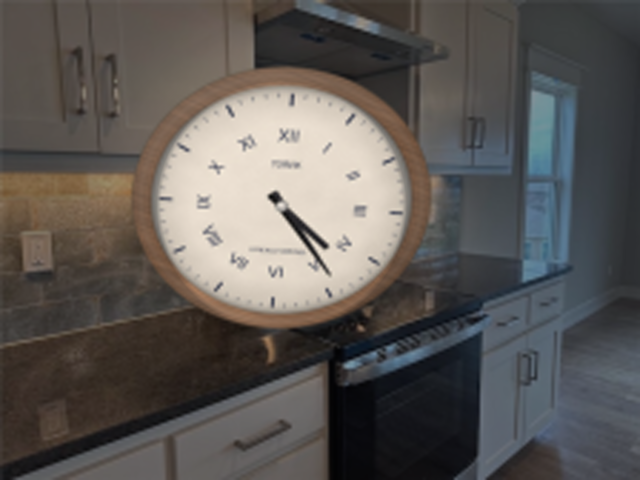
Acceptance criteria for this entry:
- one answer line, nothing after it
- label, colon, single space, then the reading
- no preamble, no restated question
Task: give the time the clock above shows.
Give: 4:24
